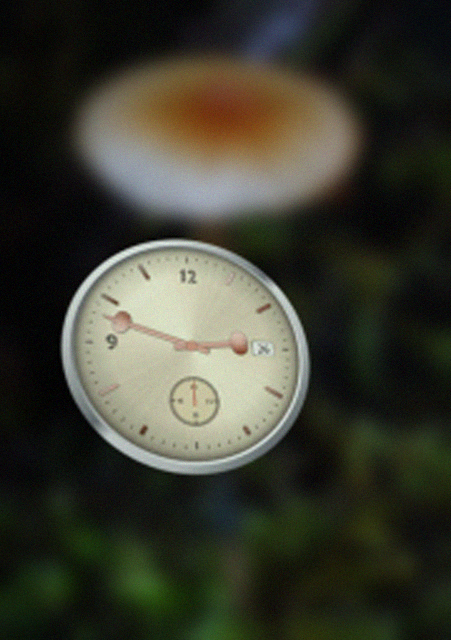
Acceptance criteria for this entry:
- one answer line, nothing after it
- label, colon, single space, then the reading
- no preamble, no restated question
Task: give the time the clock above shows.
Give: 2:48
